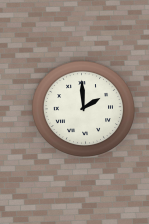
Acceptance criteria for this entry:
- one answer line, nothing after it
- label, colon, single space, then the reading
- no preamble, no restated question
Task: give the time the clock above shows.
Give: 2:00
